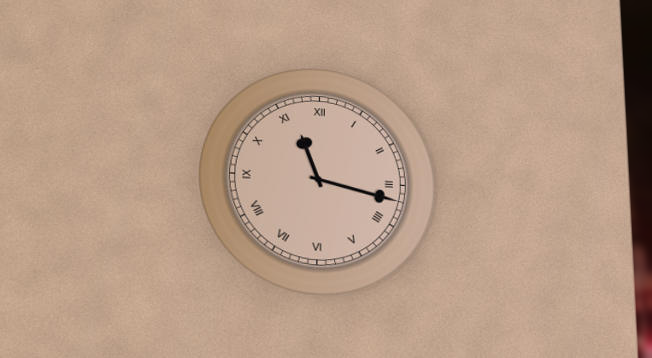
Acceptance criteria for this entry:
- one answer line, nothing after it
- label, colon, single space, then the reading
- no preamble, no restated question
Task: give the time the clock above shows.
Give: 11:17
